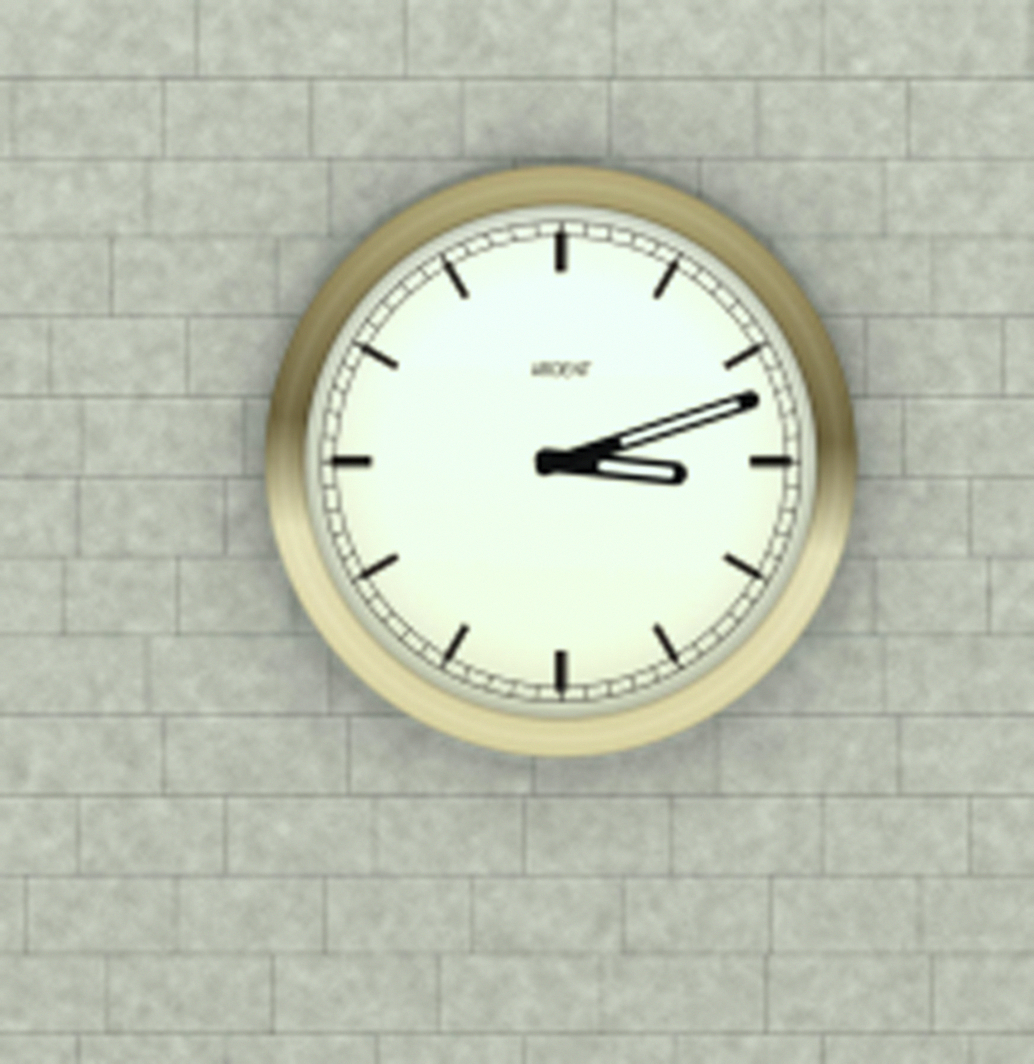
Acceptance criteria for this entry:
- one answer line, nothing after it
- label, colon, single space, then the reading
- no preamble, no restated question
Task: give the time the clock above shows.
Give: 3:12
